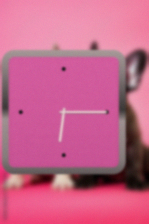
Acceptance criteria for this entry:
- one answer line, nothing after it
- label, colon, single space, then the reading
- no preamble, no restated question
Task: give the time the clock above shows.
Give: 6:15
